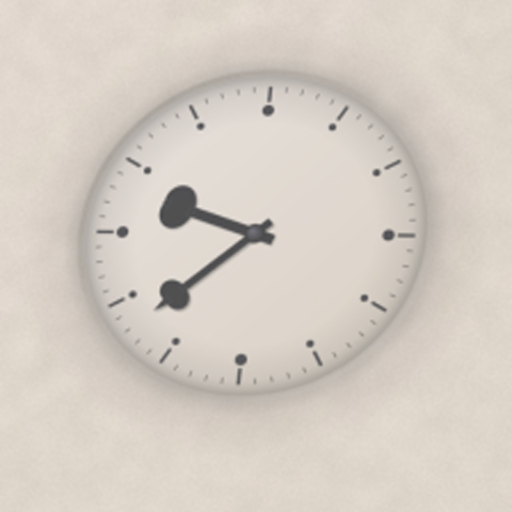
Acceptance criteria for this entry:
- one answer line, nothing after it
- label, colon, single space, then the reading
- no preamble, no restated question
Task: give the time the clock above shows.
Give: 9:38
